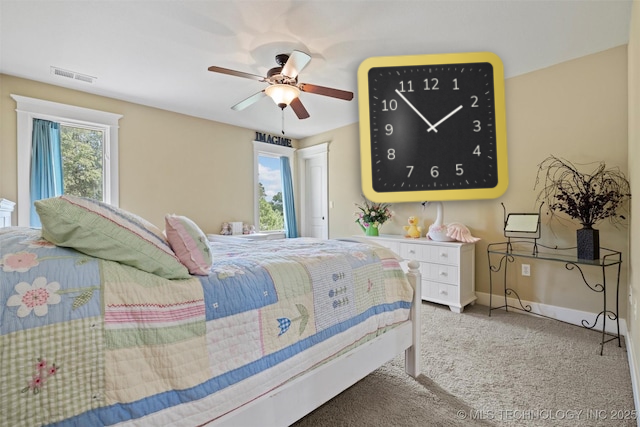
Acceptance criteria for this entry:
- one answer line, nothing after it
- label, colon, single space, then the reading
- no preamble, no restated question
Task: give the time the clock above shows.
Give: 1:53
